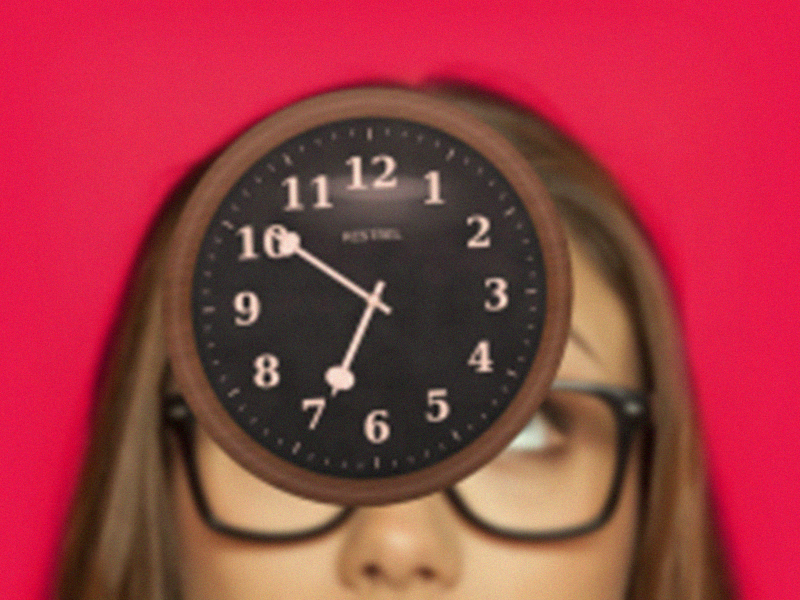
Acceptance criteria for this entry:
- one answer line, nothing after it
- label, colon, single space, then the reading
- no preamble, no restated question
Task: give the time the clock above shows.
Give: 6:51
